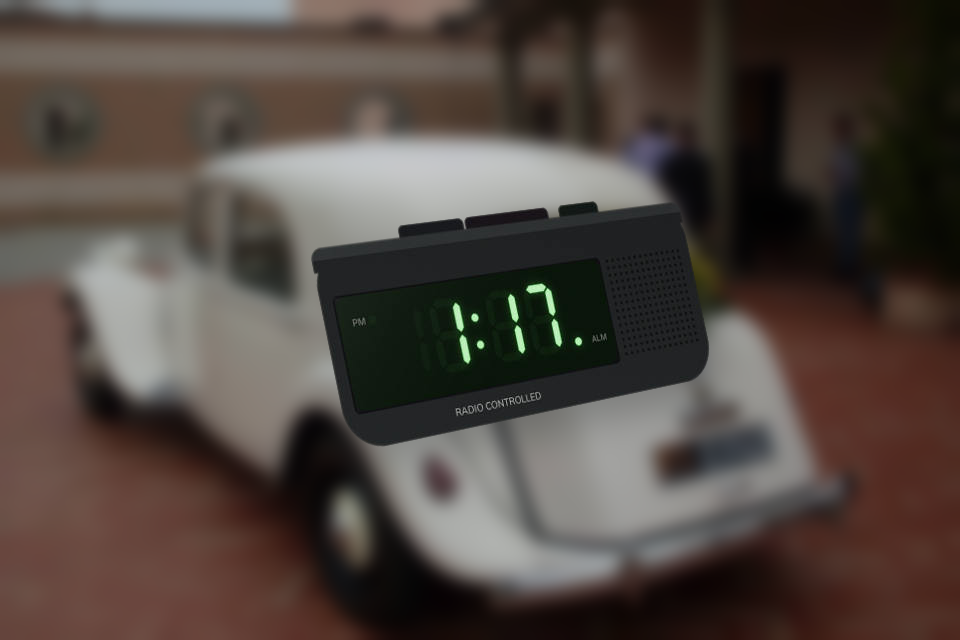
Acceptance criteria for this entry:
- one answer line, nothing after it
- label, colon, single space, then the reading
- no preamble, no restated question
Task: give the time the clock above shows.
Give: 1:17
